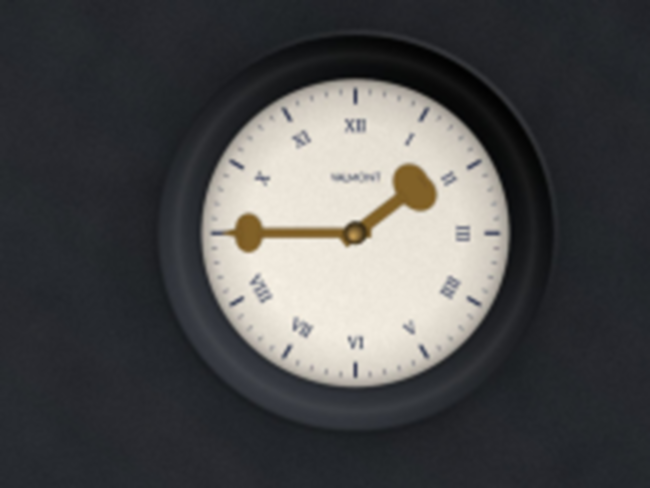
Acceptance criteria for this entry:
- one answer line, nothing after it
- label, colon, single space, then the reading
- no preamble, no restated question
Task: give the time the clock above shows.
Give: 1:45
